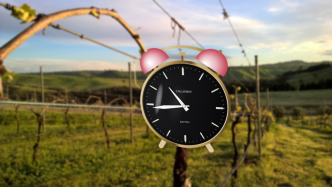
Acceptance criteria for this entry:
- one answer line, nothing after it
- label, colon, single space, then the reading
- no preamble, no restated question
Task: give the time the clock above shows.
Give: 10:44
